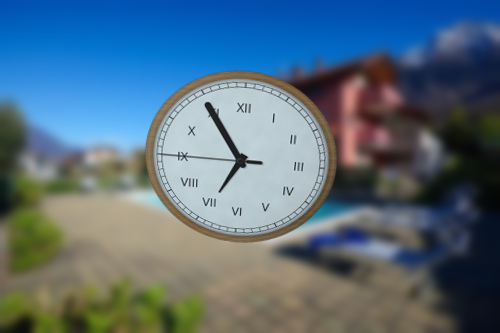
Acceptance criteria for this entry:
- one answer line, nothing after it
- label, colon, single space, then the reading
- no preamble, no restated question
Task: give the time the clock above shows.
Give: 6:54:45
